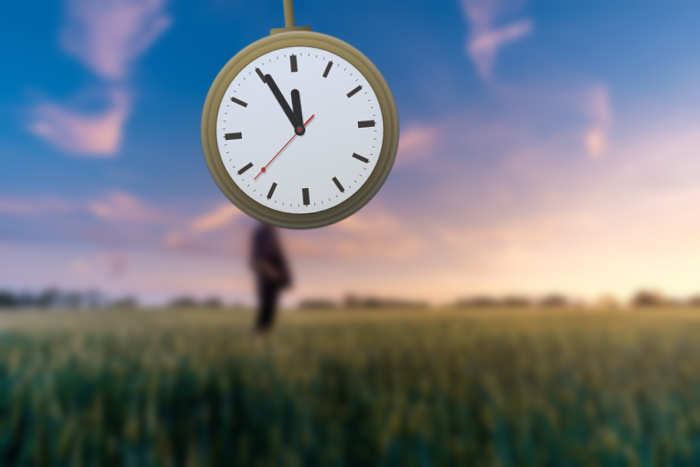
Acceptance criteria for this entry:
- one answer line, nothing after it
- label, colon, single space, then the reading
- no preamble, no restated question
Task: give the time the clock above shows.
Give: 11:55:38
